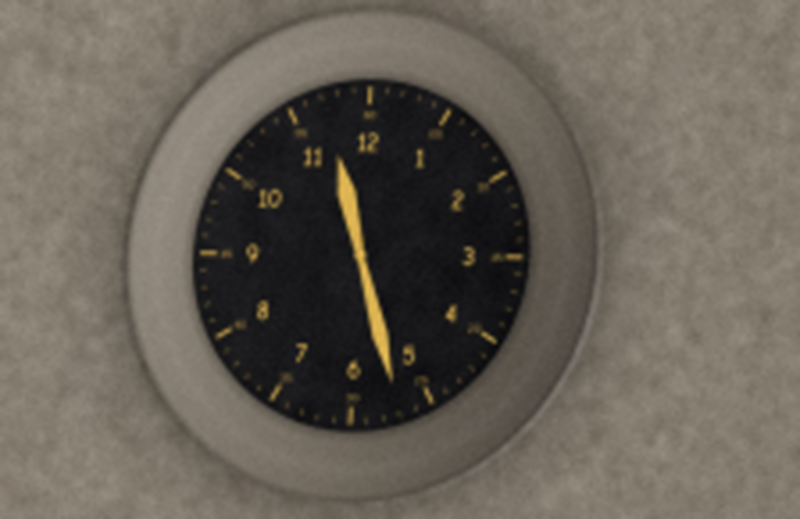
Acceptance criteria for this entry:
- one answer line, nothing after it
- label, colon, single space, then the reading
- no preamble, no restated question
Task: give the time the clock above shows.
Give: 11:27
